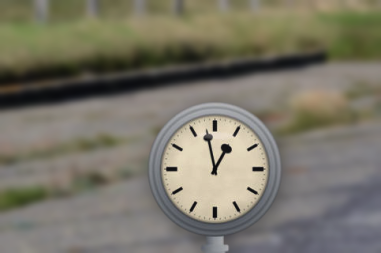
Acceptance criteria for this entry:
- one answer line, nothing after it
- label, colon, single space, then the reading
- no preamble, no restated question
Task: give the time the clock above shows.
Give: 12:58
